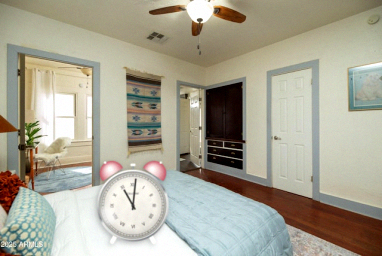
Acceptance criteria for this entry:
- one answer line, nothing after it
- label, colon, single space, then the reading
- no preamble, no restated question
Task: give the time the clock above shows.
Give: 11:01
